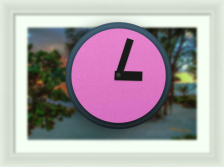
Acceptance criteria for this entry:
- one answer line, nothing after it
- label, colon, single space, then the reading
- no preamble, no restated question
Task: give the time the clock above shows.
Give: 3:03
